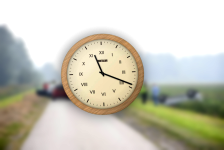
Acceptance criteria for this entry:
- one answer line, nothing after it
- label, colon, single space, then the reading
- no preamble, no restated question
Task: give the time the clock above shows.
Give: 11:19
